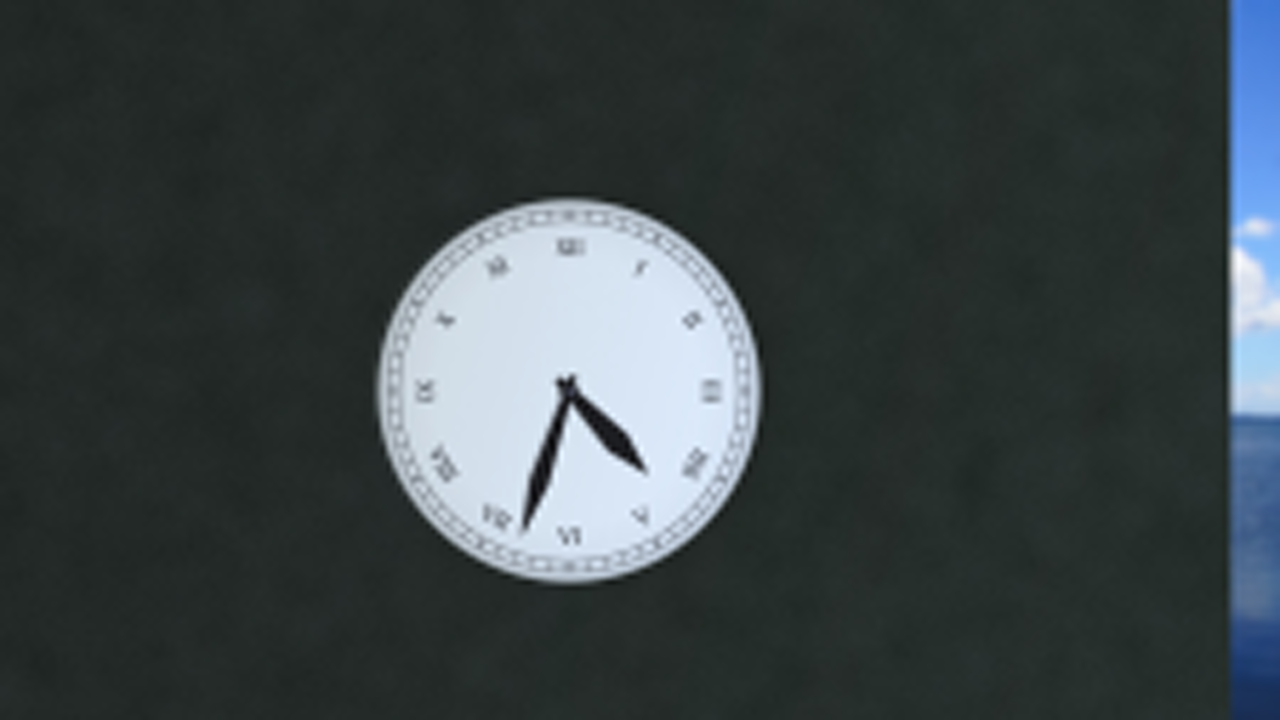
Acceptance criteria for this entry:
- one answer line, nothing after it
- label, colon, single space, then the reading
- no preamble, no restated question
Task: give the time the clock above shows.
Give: 4:33
